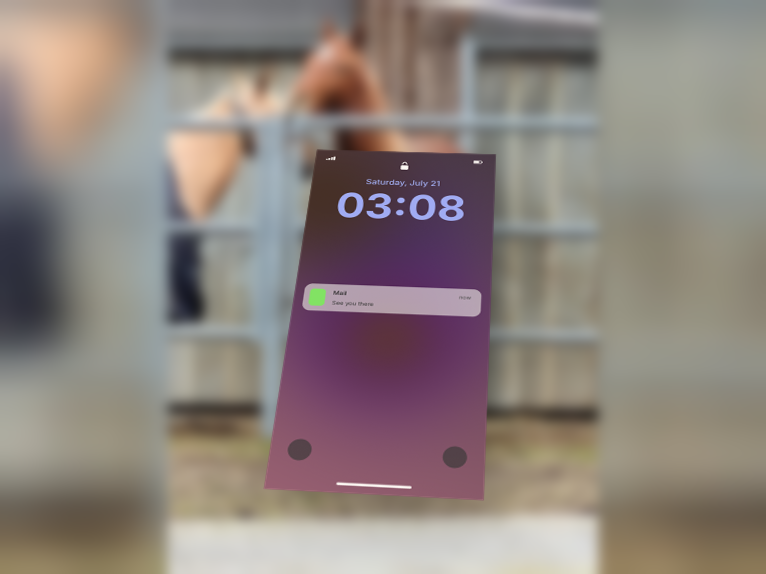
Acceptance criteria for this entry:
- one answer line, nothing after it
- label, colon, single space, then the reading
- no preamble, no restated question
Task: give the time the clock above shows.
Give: 3:08
